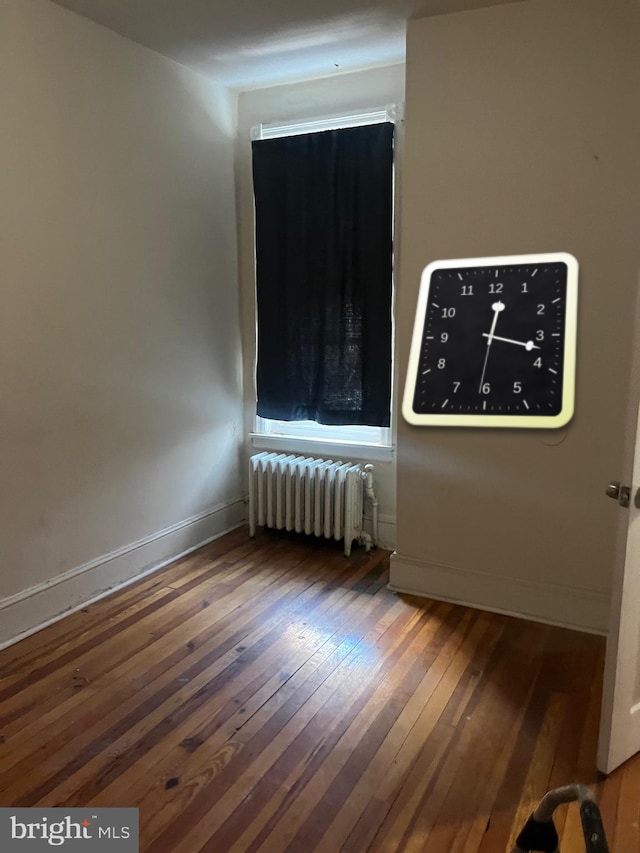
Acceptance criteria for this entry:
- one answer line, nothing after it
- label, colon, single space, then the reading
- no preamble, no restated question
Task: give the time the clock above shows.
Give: 12:17:31
